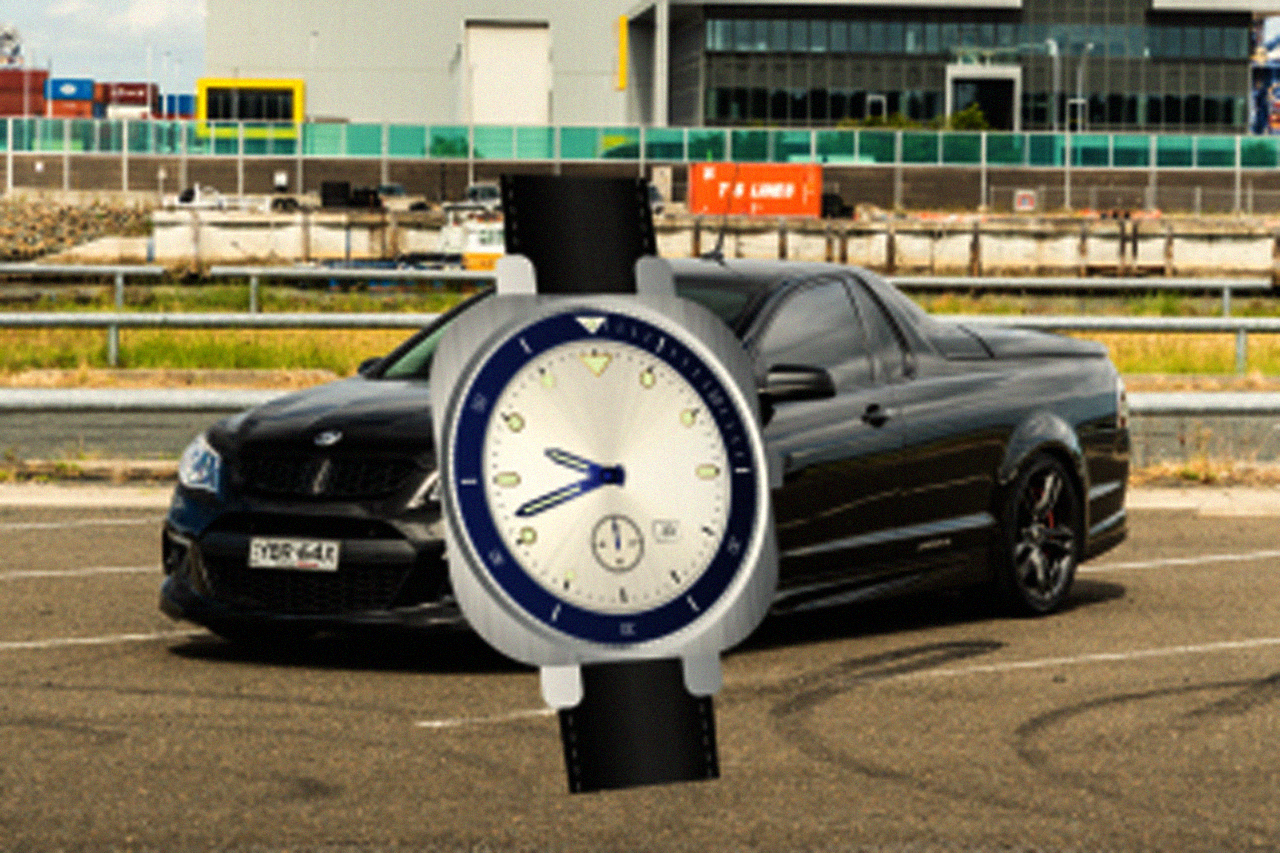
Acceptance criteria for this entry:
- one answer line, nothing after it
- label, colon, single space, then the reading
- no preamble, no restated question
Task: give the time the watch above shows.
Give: 9:42
